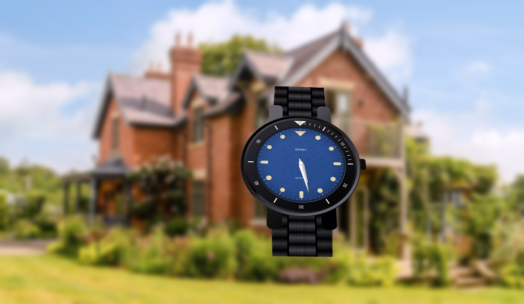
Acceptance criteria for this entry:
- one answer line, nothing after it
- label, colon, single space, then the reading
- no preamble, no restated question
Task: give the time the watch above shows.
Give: 5:28
